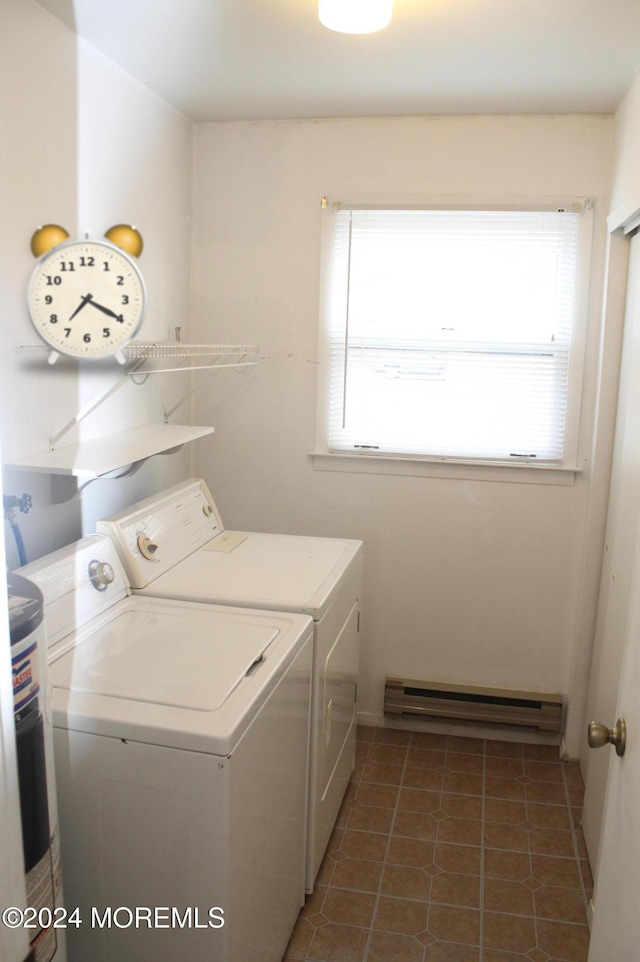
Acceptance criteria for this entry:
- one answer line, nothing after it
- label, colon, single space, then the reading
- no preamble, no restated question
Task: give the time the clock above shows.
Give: 7:20
